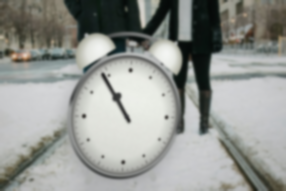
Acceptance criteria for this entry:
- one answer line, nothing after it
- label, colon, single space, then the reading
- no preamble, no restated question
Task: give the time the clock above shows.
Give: 10:54
